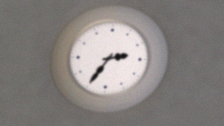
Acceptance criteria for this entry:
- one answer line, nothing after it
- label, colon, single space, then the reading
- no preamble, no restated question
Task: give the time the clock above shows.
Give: 2:35
